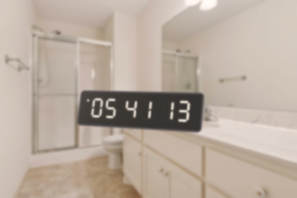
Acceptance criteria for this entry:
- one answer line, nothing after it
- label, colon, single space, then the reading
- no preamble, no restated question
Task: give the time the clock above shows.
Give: 5:41:13
